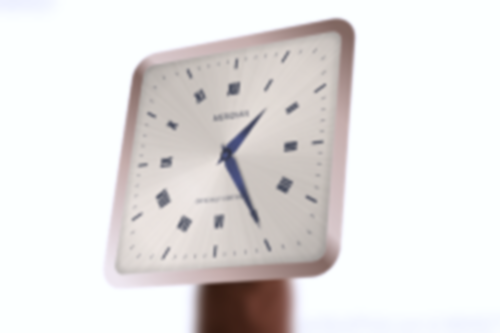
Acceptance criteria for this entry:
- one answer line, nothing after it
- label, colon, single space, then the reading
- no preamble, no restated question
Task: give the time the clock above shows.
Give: 1:25
